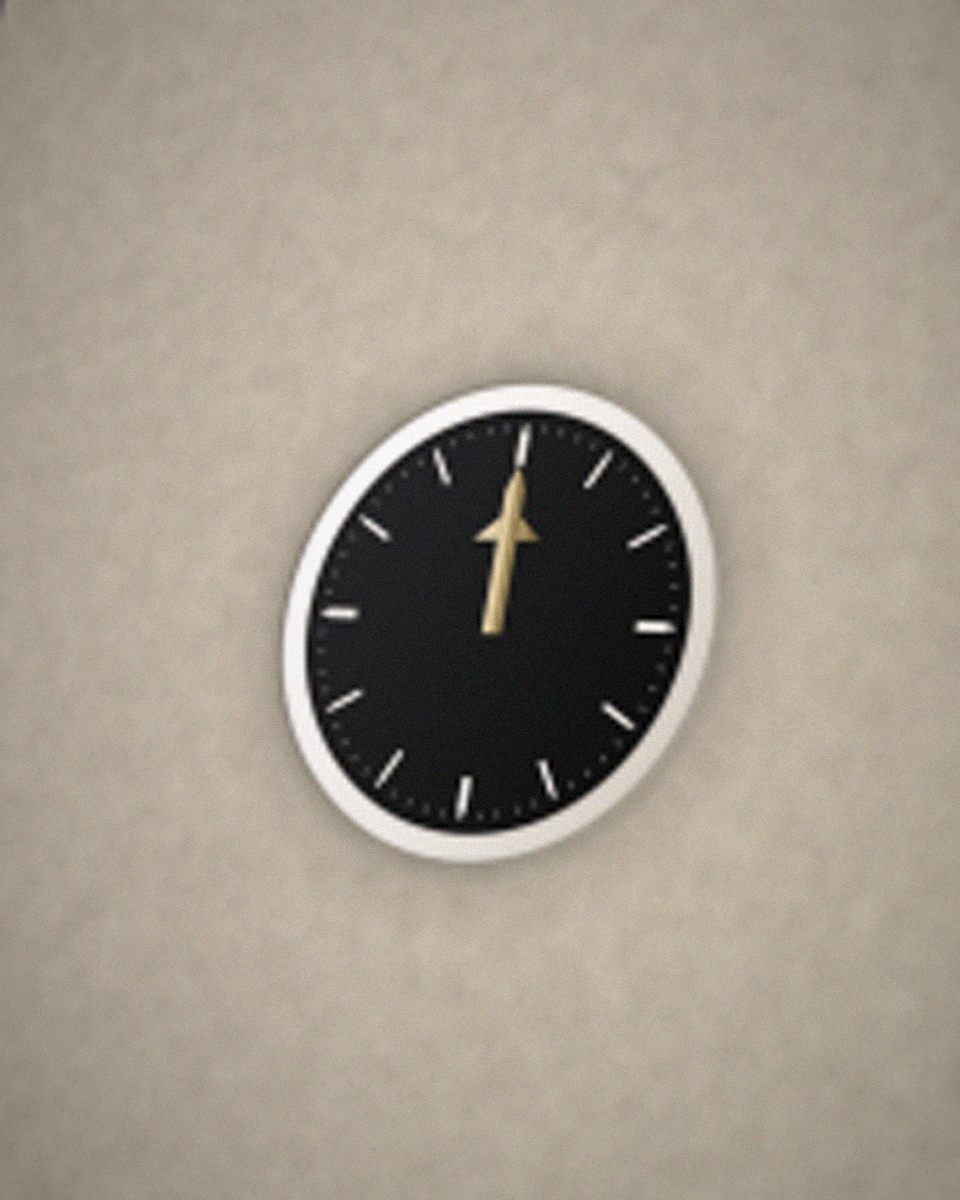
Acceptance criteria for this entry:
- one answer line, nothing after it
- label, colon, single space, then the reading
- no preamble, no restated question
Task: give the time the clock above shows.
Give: 12:00
